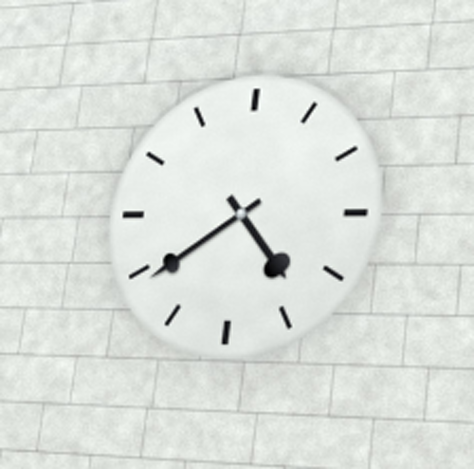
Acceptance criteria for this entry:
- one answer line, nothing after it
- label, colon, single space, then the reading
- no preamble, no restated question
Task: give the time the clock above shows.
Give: 4:39
